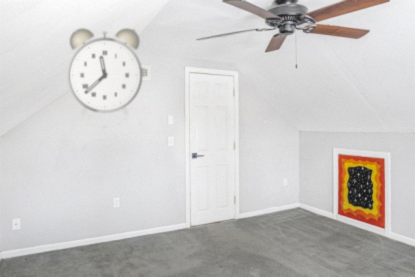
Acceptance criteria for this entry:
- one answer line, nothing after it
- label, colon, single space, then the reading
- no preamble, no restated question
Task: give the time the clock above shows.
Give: 11:38
